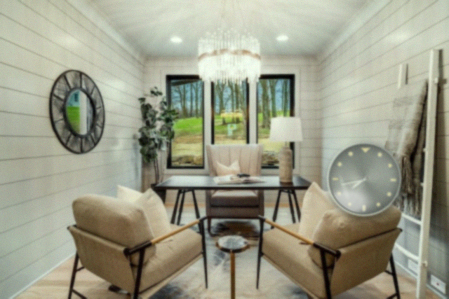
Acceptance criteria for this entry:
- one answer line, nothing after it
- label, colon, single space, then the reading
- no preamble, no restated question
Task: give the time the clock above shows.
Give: 7:43
